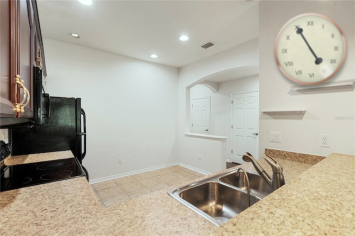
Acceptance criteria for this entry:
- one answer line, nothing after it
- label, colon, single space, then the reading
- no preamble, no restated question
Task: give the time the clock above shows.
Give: 4:55
